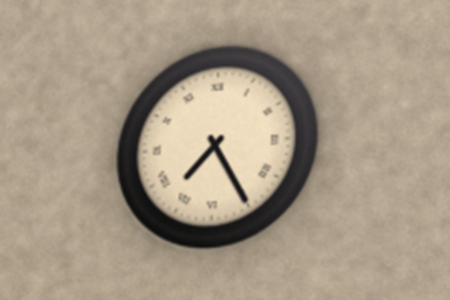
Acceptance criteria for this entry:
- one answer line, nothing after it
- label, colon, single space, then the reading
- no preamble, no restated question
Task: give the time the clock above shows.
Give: 7:25
